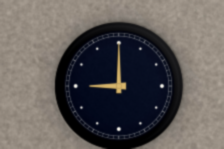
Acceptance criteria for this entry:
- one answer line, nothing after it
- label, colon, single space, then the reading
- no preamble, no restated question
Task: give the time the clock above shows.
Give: 9:00
